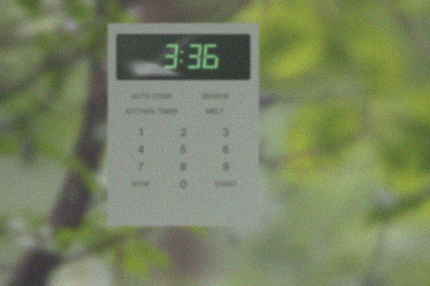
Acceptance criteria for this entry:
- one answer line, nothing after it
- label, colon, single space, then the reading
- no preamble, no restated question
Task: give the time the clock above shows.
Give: 3:36
